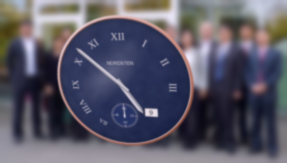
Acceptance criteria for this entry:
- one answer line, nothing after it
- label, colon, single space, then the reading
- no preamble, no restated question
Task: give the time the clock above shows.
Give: 4:52
